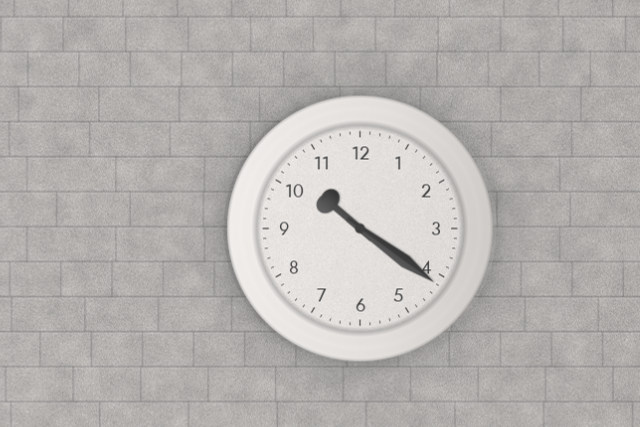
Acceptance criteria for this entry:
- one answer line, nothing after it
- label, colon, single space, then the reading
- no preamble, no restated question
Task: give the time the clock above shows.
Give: 10:21
